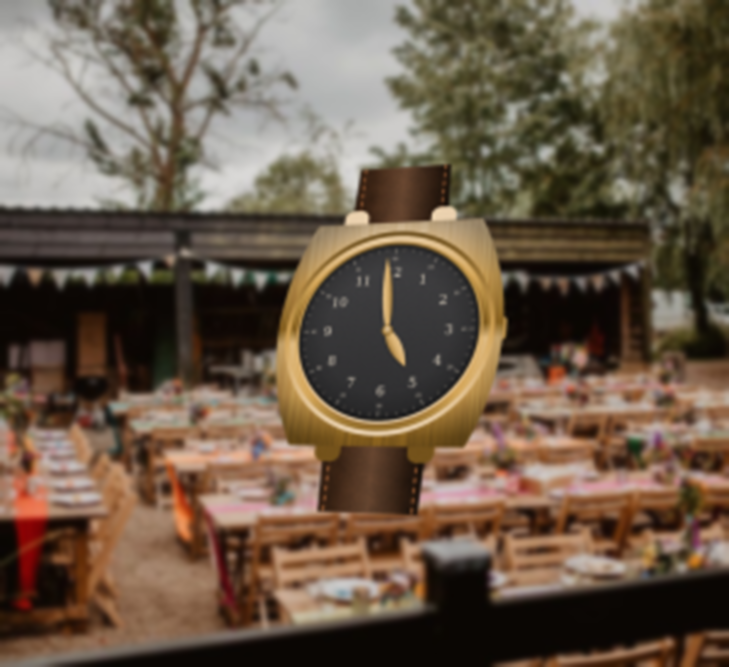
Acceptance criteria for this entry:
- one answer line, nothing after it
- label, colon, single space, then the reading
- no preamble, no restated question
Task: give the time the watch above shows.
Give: 4:59
